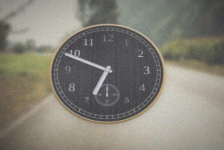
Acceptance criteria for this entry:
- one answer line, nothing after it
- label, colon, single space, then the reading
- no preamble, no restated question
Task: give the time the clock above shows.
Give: 6:49
